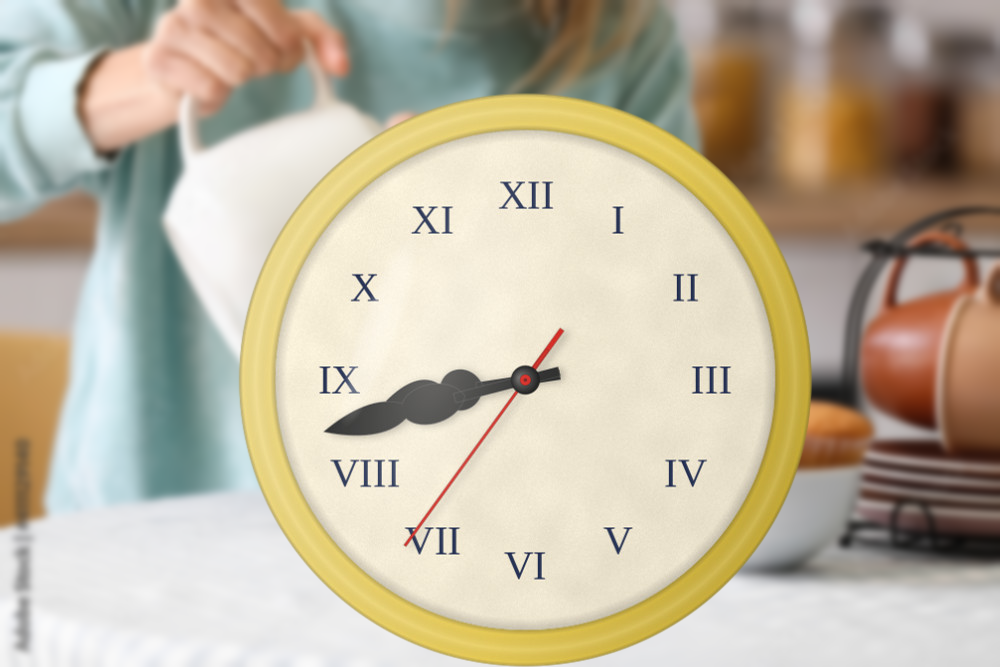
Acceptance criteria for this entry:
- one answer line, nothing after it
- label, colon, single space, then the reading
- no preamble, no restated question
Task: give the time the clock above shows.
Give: 8:42:36
